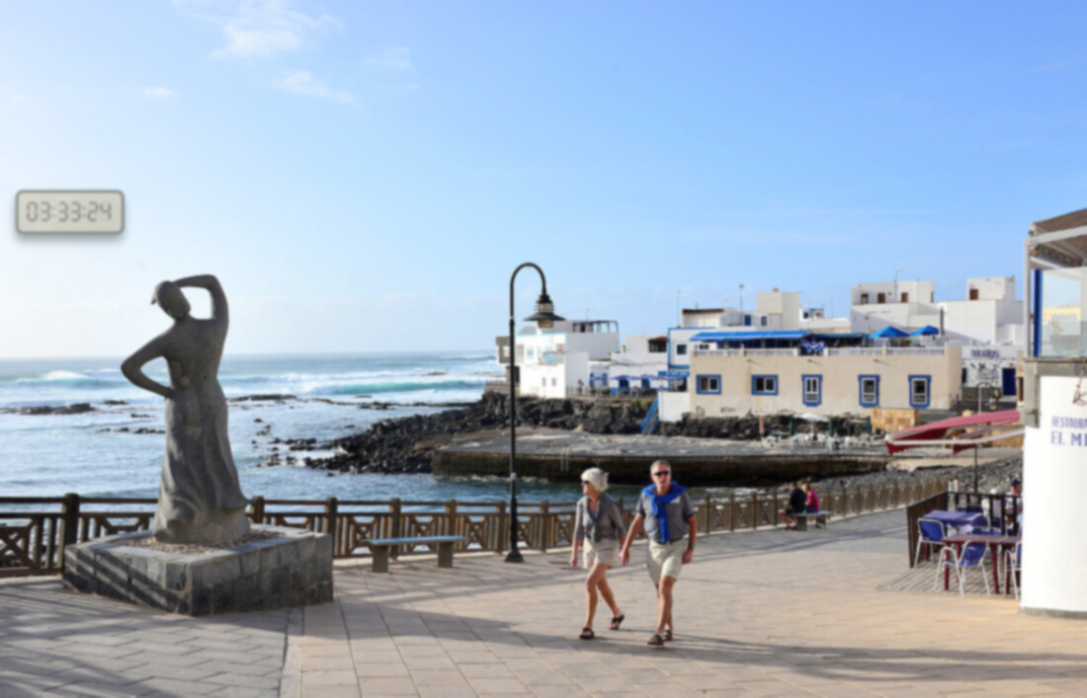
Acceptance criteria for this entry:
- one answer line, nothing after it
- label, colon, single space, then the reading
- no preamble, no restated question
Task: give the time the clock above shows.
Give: 3:33:24
